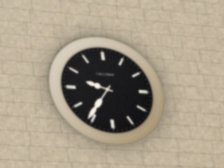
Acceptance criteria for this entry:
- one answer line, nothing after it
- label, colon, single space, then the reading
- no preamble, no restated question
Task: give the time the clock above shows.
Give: 9:36
